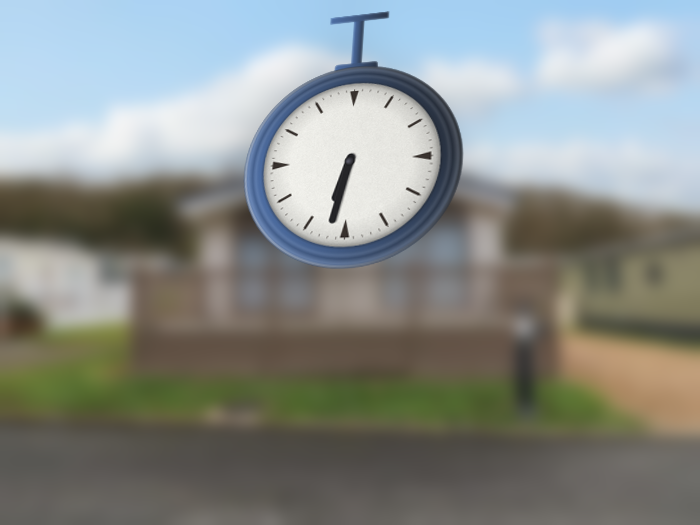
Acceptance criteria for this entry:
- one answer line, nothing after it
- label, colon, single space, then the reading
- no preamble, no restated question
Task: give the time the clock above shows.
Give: 6:32
